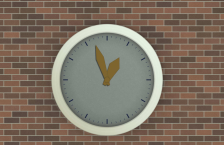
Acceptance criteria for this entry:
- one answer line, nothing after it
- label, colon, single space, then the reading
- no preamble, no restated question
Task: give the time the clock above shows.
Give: 12:57
